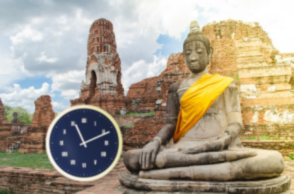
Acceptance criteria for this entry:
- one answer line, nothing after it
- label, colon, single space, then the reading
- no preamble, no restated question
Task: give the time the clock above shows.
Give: 11:11
